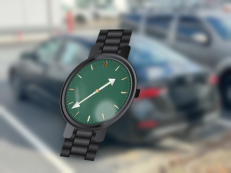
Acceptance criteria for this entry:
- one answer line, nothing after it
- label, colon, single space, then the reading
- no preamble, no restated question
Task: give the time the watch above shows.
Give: 1:38
